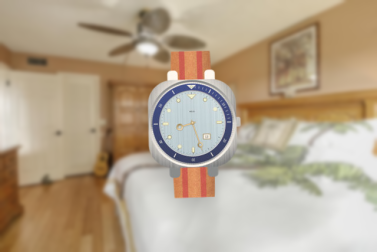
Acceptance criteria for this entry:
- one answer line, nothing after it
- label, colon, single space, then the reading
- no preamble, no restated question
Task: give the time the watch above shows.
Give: 8:27
